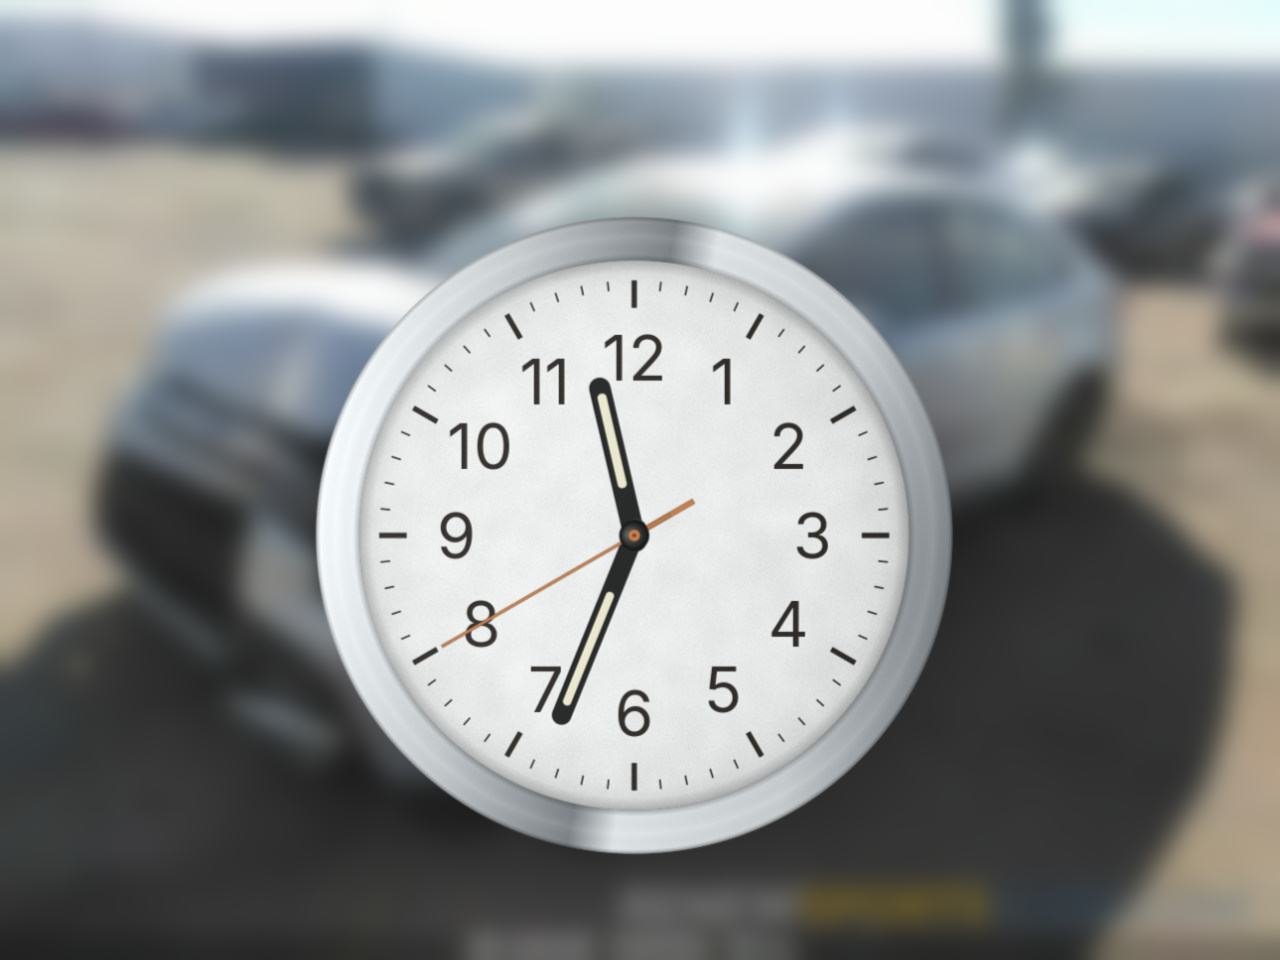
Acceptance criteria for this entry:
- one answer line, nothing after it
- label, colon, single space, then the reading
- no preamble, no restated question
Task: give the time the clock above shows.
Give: 11:33:40
